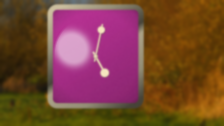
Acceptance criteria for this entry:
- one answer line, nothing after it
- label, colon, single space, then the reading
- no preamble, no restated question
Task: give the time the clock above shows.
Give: 5:02
